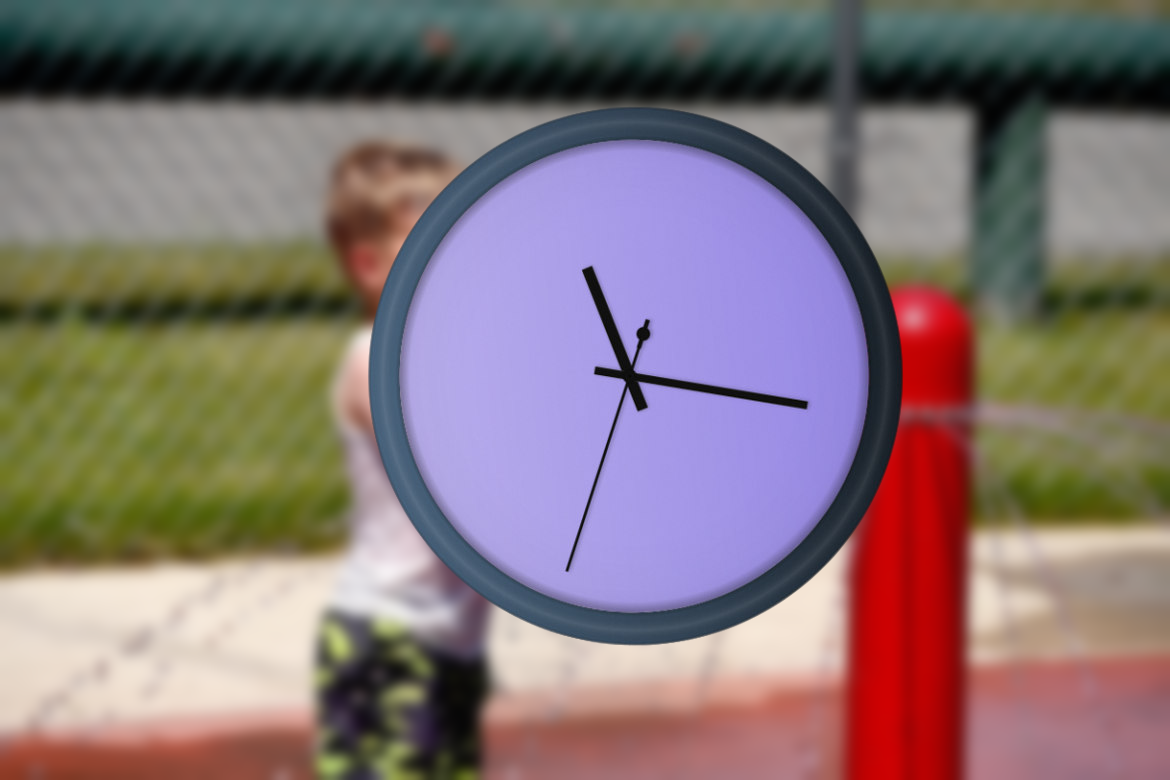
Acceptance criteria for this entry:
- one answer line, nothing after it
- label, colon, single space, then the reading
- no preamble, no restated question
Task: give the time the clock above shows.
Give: 11:16:33
